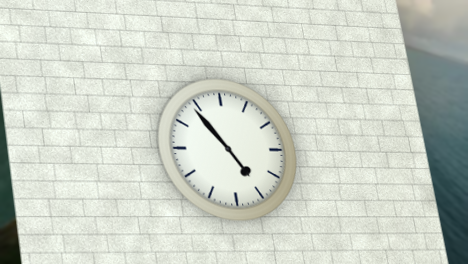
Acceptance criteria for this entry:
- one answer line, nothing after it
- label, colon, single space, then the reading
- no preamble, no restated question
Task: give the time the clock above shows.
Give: 4:54
